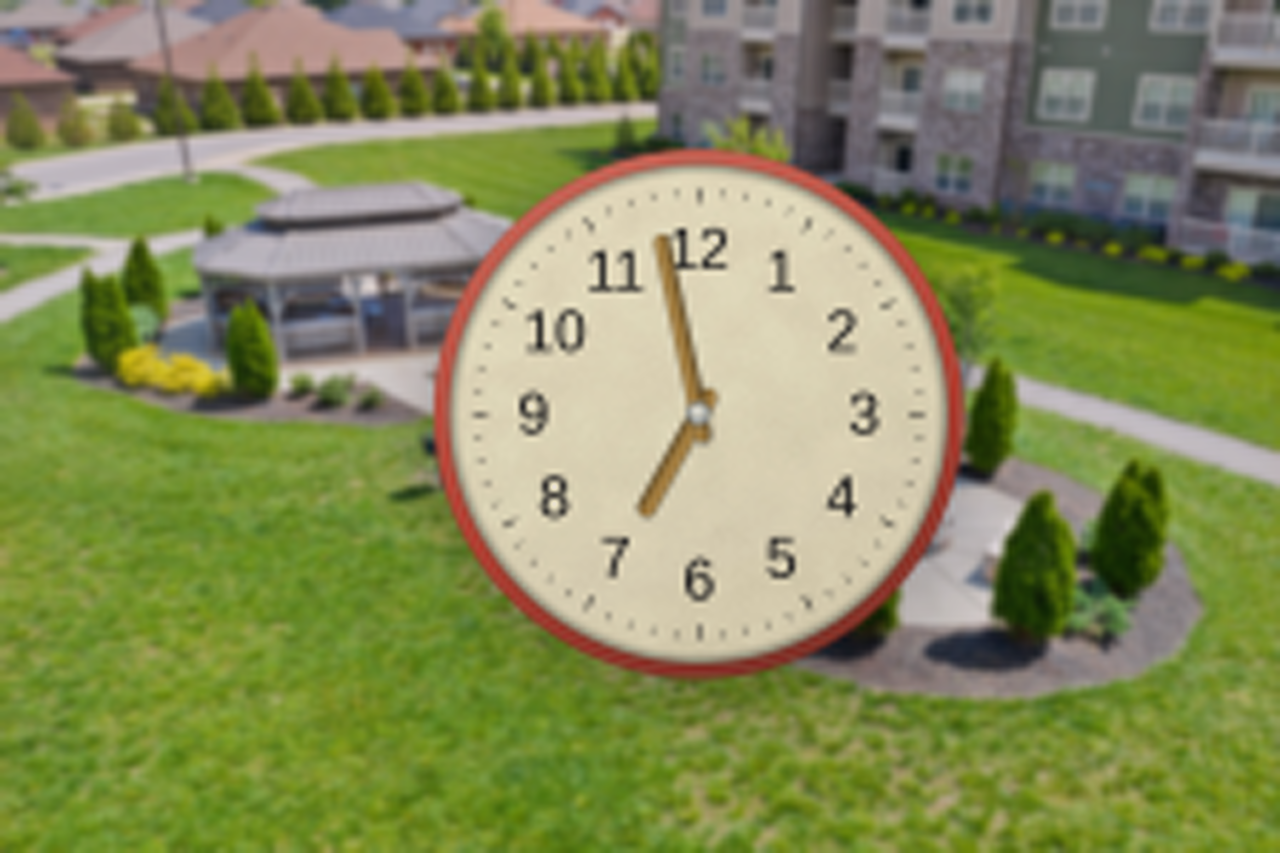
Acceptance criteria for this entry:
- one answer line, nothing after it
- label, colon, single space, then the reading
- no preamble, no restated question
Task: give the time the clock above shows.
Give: 6:58
